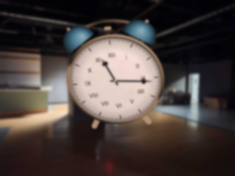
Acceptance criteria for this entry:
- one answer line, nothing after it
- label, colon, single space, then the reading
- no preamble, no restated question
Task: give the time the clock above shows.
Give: 11:16
